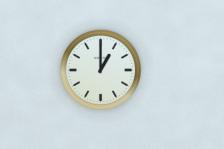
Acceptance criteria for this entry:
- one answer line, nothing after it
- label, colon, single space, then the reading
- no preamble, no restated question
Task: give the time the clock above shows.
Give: 1:00
